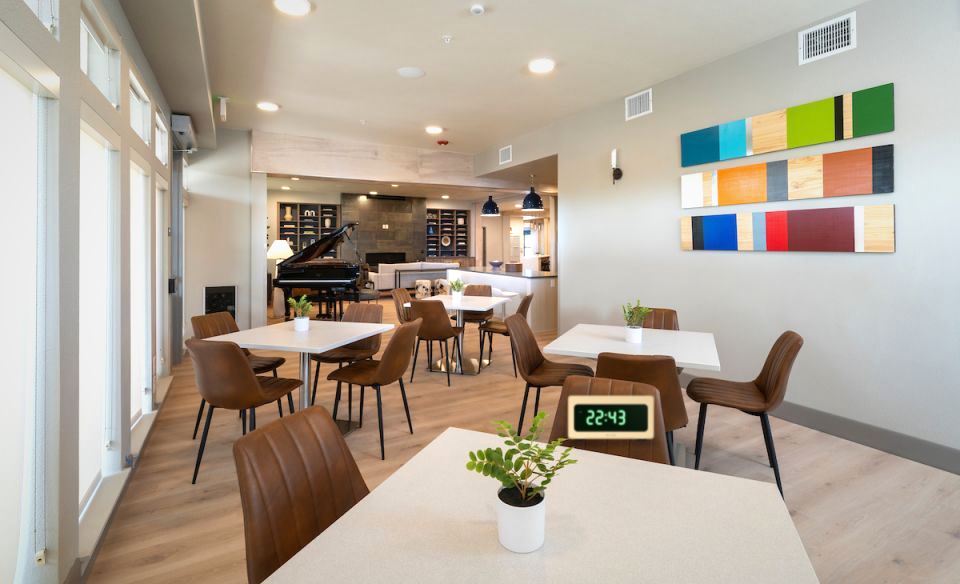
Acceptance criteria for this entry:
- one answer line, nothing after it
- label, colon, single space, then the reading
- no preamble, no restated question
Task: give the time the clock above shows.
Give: 22:43
